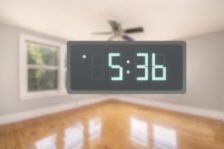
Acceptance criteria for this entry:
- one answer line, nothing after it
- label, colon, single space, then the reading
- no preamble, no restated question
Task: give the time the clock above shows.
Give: 5:36
